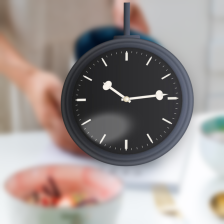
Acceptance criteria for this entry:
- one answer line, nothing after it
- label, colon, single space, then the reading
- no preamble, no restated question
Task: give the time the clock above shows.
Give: 10:14
